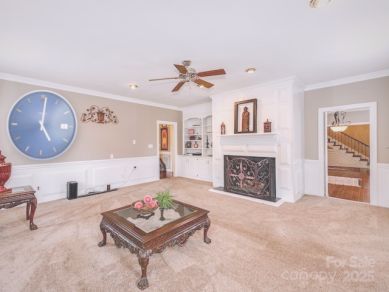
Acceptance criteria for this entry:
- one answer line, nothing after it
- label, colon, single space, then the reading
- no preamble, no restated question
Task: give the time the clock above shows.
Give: 5:01
